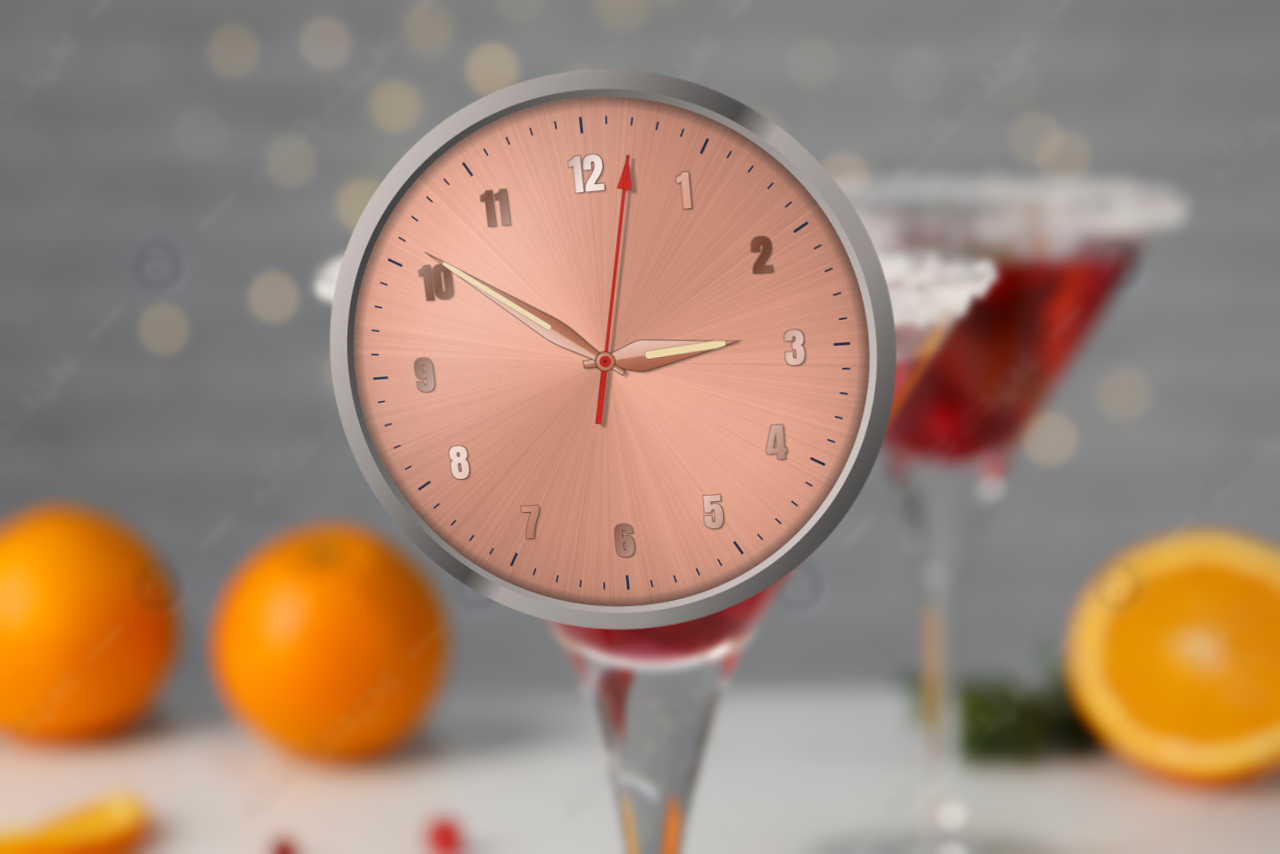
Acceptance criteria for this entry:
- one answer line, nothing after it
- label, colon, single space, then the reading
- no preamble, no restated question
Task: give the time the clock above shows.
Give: 2:51:02
